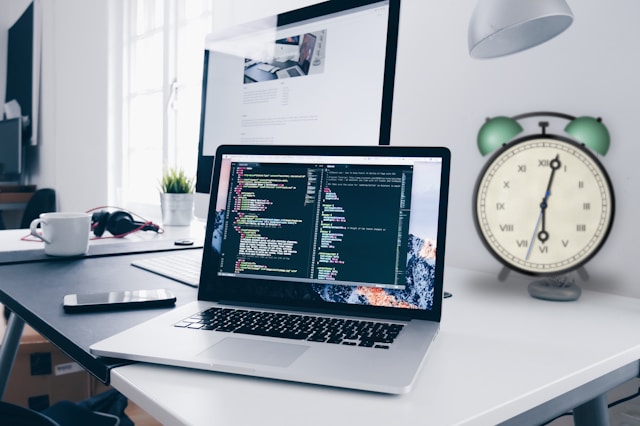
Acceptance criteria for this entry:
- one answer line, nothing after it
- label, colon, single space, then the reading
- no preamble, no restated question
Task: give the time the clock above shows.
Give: 6:02:33
